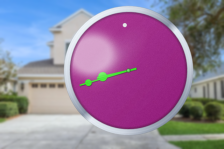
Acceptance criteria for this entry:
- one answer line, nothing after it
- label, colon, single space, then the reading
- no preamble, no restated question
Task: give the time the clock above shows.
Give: 8:43
